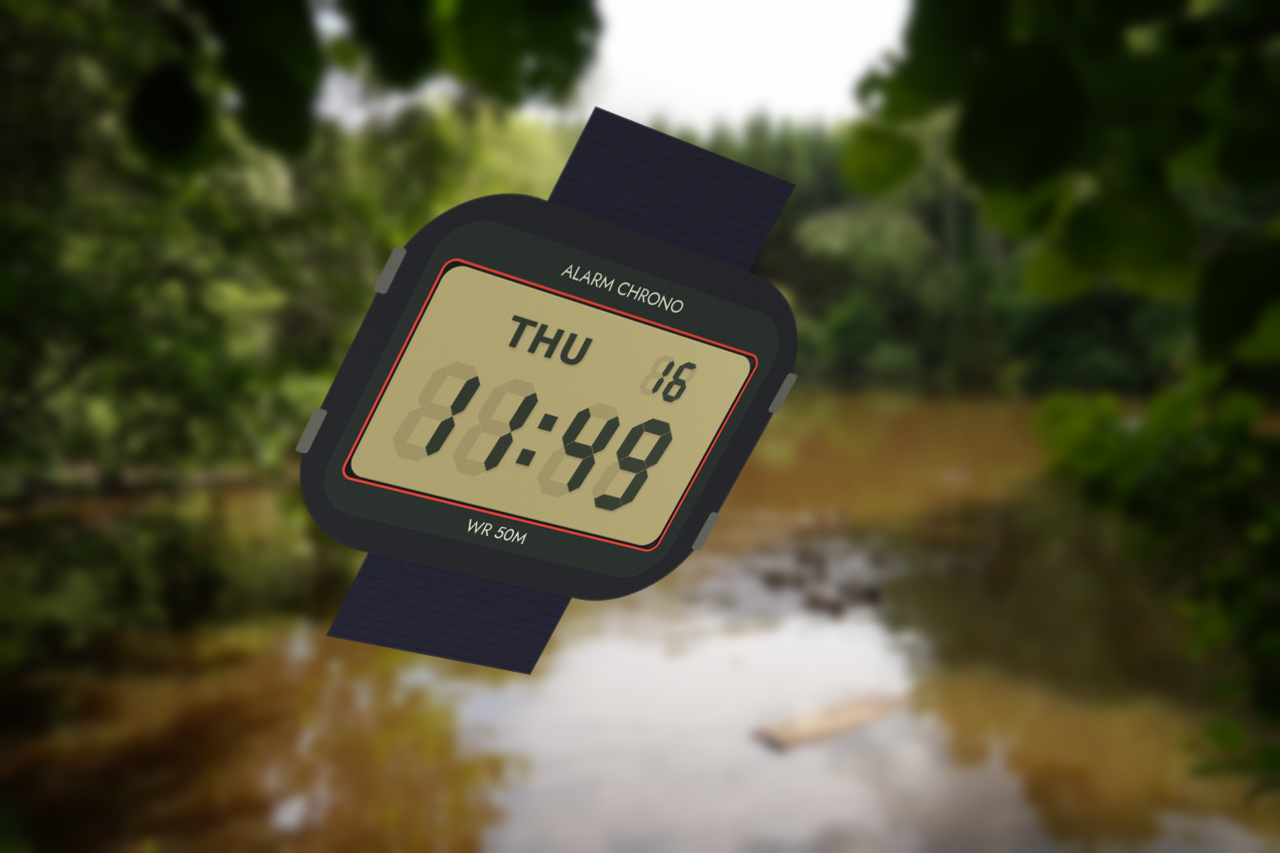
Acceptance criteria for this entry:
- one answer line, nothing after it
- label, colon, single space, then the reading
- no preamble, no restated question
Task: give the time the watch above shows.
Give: 11:49
